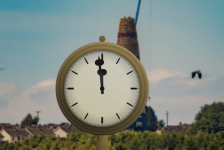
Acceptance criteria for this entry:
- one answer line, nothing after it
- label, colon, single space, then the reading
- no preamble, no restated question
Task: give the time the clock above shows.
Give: 11:59
